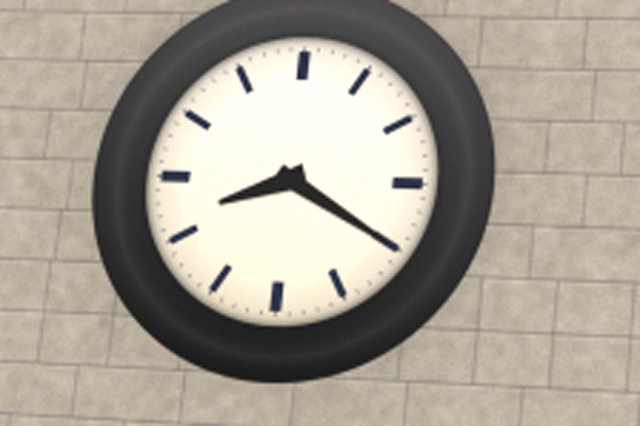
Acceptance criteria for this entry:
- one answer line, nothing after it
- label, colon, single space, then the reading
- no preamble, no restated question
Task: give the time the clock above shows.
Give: 8:20
